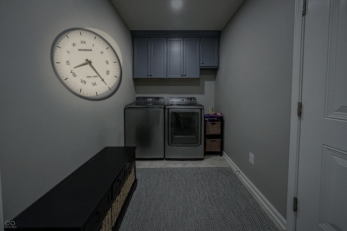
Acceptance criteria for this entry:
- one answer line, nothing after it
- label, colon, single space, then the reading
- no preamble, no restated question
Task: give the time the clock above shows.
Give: 8:25
